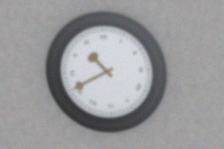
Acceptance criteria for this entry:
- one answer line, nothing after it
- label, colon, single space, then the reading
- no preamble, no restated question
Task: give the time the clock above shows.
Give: 10:41
